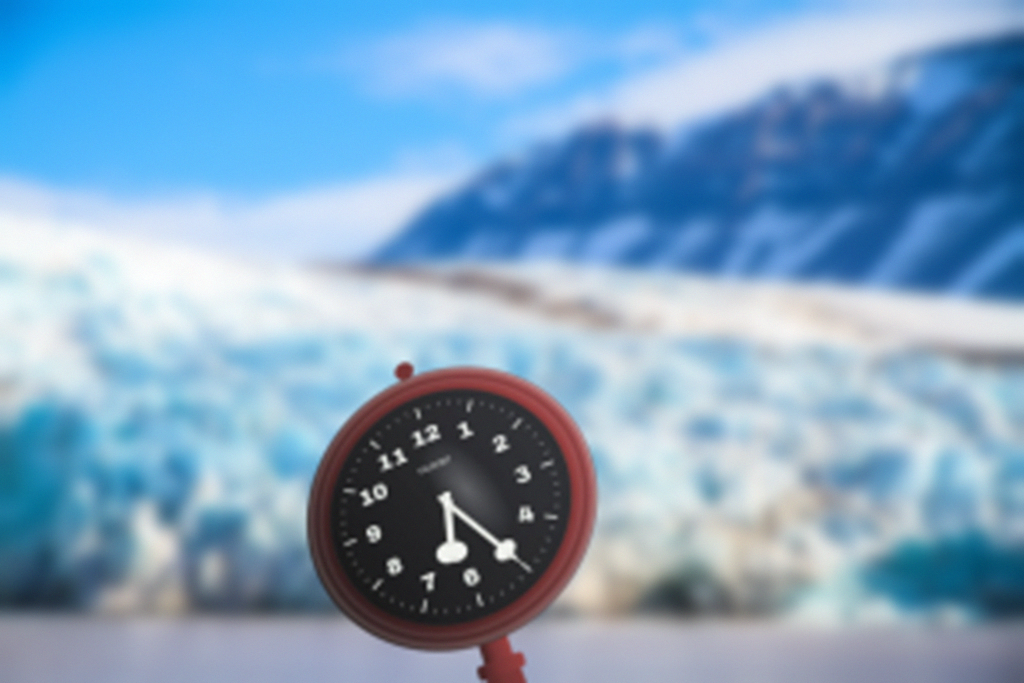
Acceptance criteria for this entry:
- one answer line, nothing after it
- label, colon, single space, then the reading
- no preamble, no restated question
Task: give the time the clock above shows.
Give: 6:25
